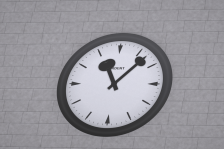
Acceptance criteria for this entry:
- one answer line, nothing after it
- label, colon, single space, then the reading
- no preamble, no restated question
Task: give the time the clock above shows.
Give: 11:07
